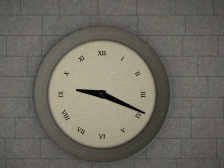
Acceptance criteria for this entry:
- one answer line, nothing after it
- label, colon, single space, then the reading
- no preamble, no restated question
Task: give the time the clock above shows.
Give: 9:19
